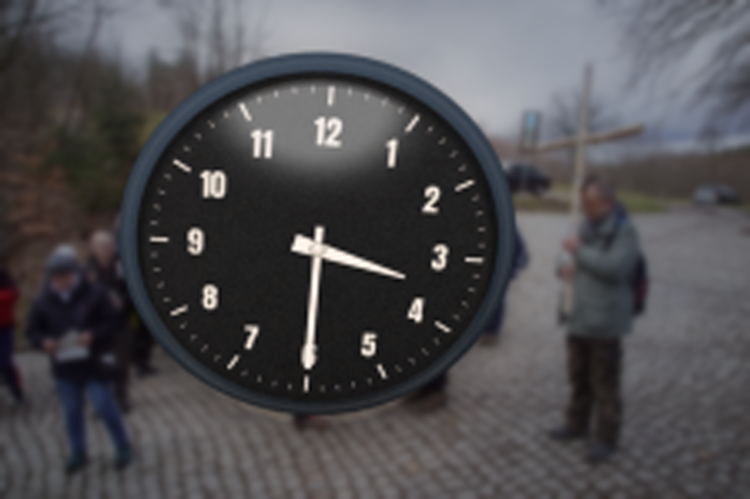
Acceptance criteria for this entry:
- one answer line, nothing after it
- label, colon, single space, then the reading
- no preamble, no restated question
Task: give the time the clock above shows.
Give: 3:30
